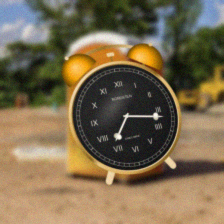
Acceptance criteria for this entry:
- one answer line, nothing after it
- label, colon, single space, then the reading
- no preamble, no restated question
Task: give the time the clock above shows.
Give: 7:17
